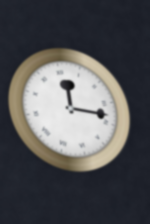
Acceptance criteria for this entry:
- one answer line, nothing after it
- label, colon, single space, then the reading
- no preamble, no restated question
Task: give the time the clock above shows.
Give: 12:18
